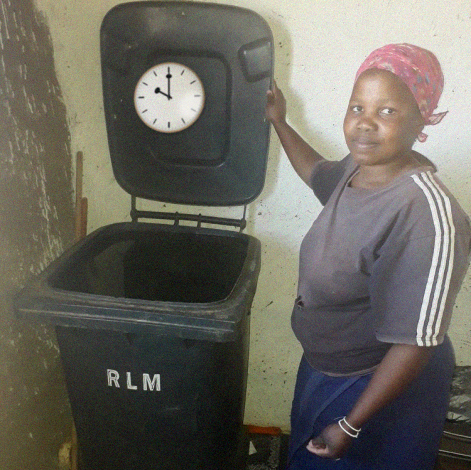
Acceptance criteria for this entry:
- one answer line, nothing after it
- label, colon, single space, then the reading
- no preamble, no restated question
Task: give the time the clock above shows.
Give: 10:00
